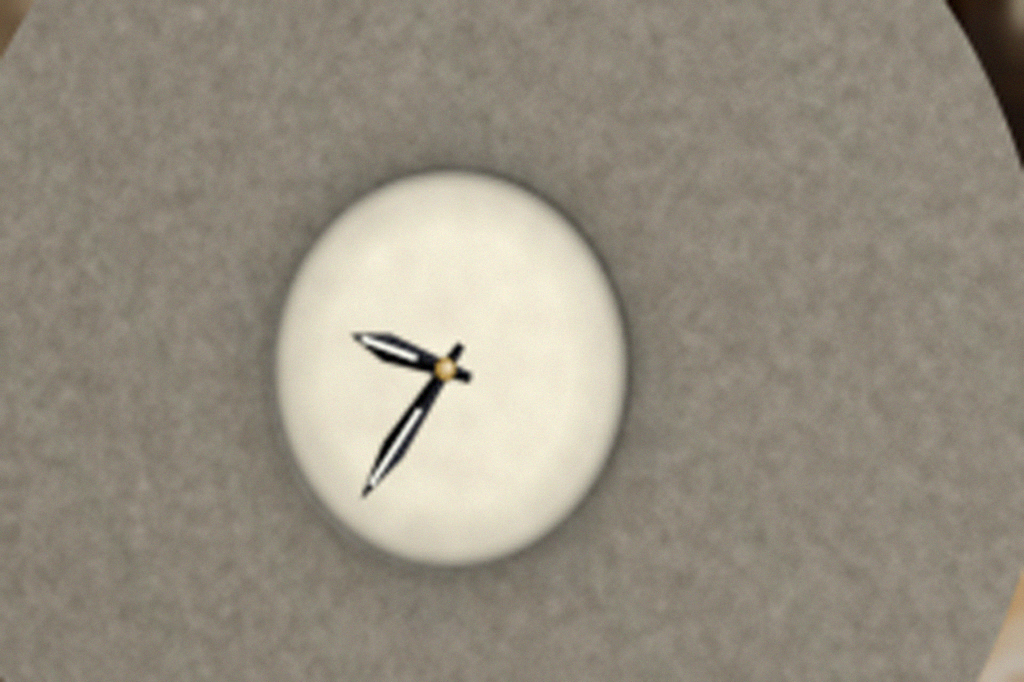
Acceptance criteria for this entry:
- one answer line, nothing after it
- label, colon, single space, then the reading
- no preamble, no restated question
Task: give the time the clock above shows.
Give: 9:36
